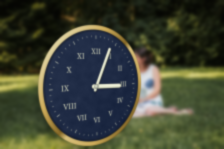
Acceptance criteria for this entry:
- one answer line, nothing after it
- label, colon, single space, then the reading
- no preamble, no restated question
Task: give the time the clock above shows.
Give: 3:04
